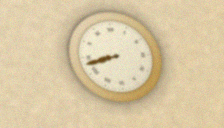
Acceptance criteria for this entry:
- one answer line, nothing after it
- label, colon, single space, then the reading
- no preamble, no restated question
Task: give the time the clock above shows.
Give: 8:43
